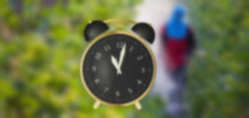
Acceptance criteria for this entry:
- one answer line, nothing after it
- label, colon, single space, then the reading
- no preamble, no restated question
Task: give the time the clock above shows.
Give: 11:02
